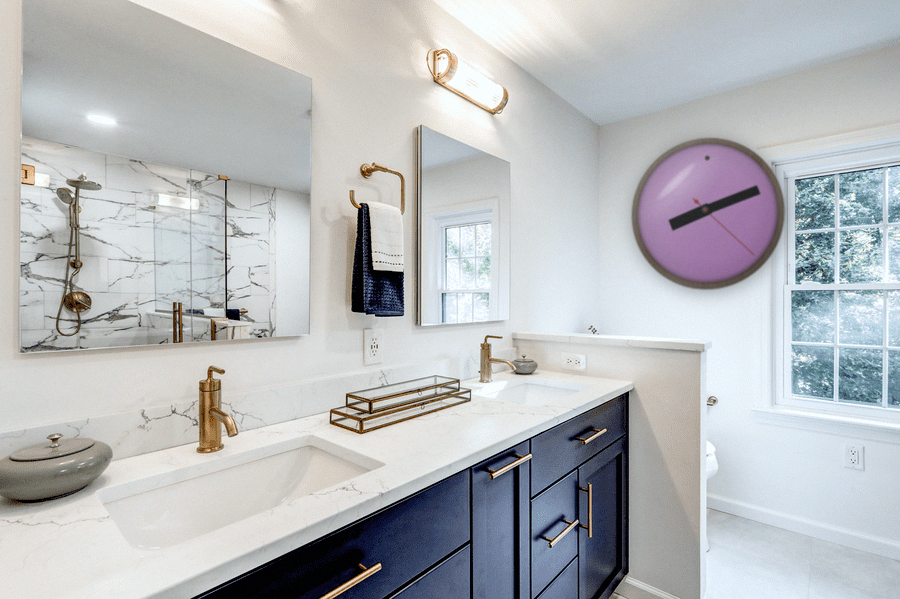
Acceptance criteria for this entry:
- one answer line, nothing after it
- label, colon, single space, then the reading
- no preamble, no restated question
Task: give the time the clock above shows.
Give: 8:11:22
